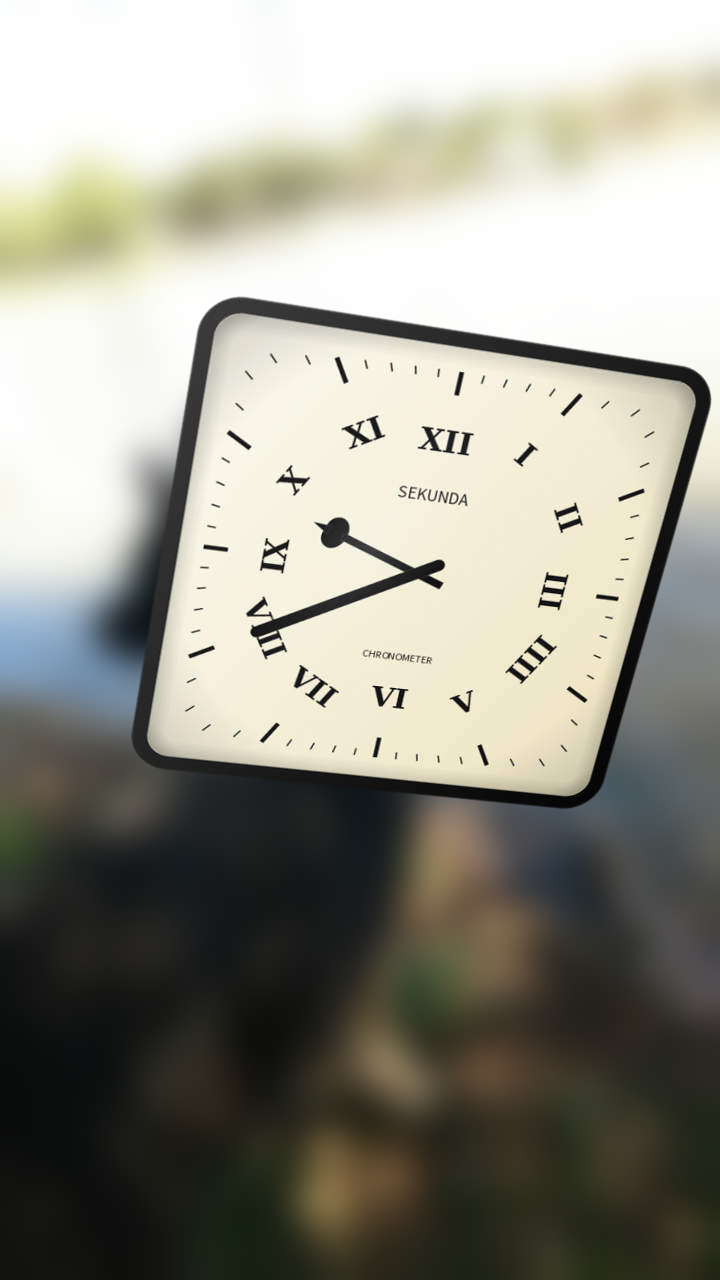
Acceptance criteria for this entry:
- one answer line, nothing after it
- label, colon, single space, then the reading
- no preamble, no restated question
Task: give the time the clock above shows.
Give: 9:40
